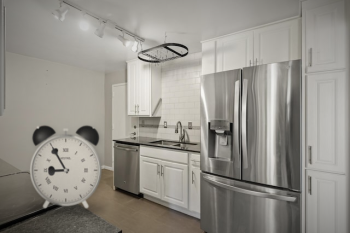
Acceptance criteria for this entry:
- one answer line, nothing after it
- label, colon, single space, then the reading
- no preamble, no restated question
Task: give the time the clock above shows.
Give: 8:55
